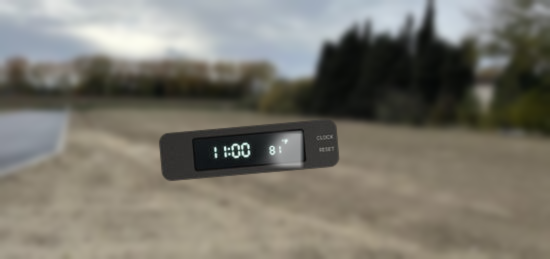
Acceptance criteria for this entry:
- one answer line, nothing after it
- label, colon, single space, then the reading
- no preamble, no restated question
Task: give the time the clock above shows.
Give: 11:00
